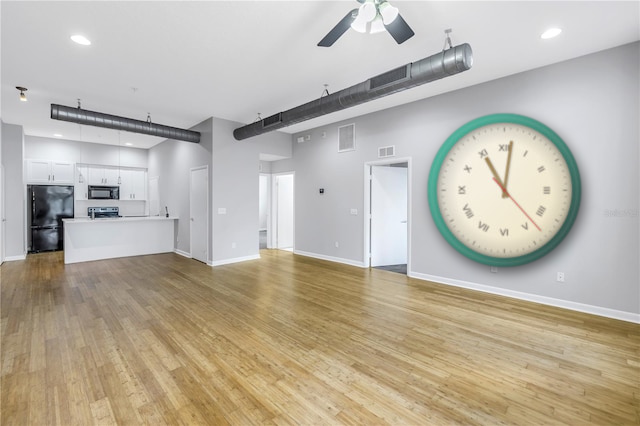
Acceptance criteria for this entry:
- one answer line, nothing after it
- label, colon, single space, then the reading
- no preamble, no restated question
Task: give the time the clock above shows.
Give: 11:01:23
